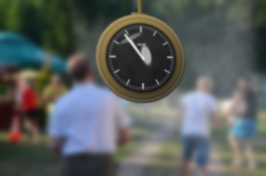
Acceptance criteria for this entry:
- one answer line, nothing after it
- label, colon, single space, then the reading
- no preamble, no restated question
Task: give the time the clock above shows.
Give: 10:54
